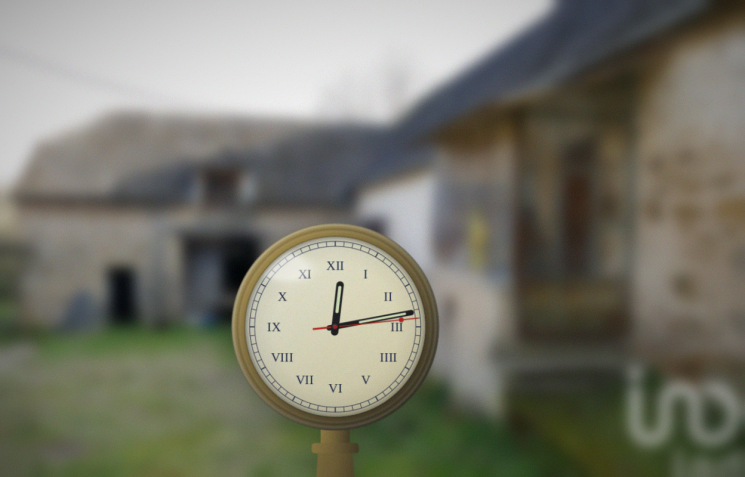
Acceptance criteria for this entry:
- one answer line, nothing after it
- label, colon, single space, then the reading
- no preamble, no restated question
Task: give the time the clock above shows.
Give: 12:13:14
